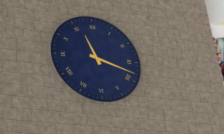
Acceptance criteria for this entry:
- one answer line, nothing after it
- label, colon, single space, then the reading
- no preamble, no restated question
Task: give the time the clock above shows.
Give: 11:18
